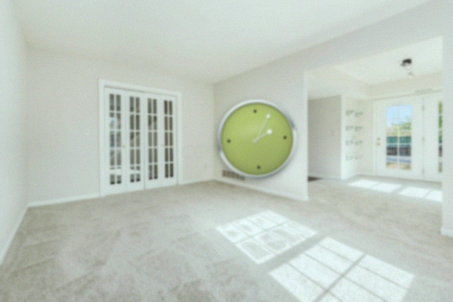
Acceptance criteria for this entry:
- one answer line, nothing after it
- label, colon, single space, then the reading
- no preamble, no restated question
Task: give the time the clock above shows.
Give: 2:05
